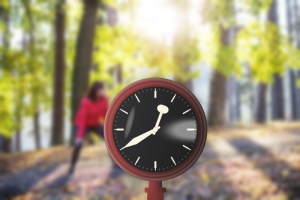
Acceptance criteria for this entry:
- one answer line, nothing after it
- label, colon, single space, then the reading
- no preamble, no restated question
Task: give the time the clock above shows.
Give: 12:40
